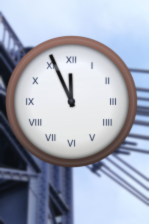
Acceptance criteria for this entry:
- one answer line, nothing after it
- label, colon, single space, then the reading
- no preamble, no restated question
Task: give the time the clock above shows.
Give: 11:56
